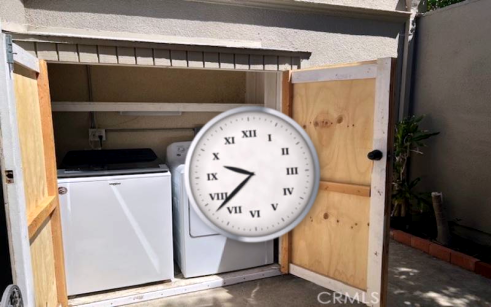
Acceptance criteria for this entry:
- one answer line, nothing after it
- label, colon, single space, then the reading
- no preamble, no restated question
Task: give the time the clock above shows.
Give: 9:38
